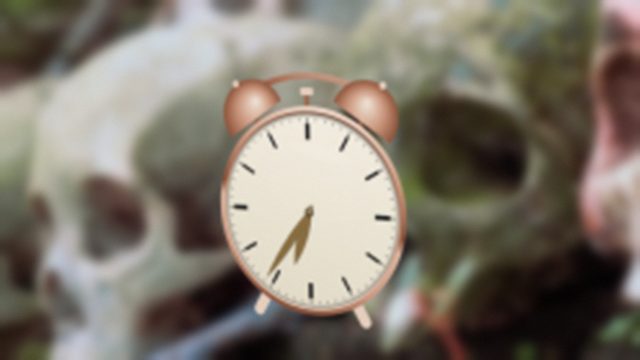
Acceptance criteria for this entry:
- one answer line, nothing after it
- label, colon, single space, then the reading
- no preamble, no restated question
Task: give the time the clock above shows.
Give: 6:36
